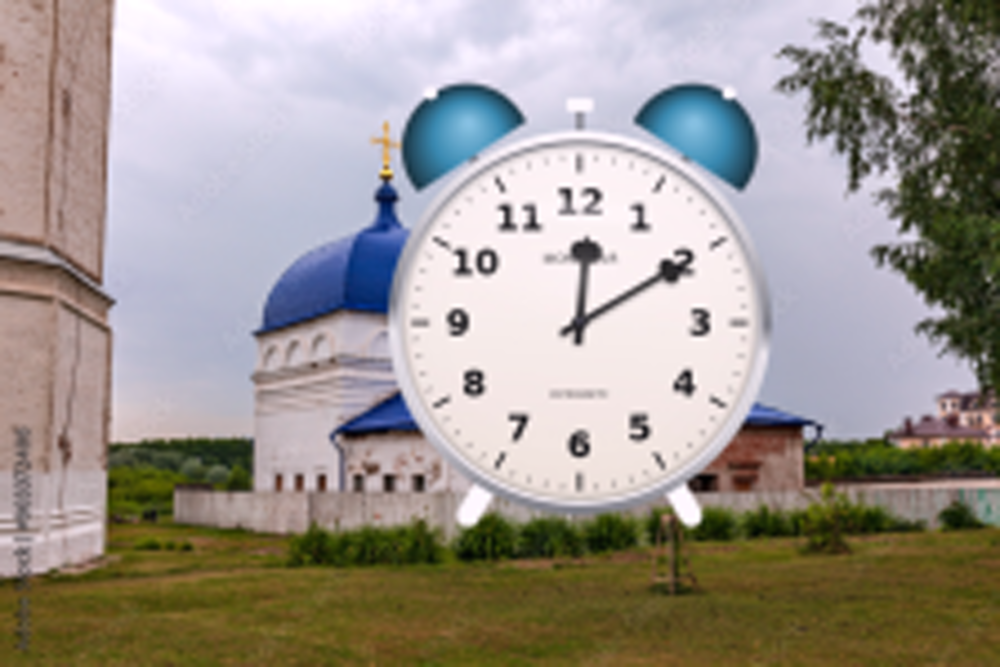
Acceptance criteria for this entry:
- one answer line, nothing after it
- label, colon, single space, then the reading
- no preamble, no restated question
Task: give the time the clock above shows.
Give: 12:10
